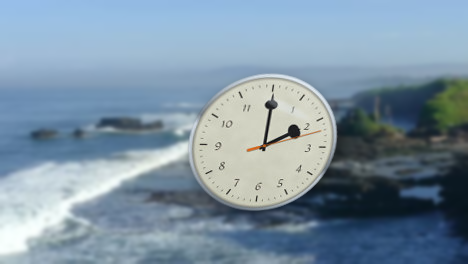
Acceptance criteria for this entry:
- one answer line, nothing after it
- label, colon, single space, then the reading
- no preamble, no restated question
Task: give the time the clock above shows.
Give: 2:00:12
